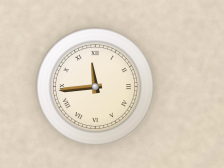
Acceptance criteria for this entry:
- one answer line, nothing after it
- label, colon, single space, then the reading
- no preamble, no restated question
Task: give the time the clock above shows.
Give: 11:44
